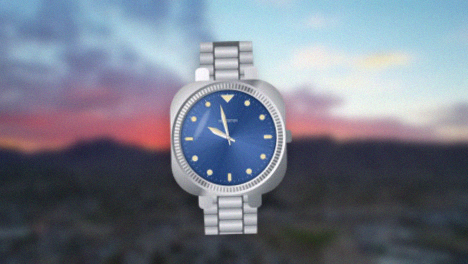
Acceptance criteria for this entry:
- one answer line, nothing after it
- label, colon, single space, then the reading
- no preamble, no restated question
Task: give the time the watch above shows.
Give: 9:58
